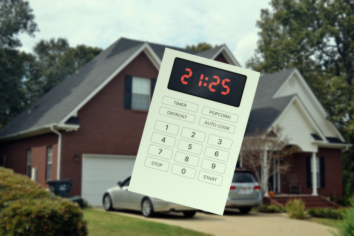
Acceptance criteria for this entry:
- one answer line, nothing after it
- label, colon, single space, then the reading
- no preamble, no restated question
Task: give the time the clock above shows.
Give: 21:25
